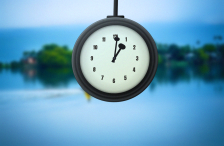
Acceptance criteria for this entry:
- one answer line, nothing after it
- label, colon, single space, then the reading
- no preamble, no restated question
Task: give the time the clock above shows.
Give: 1:01
